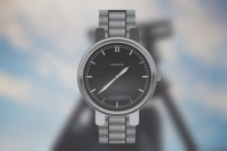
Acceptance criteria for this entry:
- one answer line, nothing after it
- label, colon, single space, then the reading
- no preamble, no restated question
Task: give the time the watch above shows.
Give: 1:38
